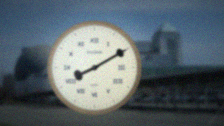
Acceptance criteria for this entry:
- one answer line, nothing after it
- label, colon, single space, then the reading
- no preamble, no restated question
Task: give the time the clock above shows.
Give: 8:10
